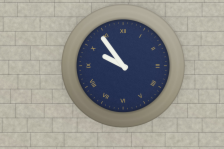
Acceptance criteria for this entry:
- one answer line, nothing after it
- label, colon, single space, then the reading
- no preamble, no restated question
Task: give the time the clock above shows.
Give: 9:54
